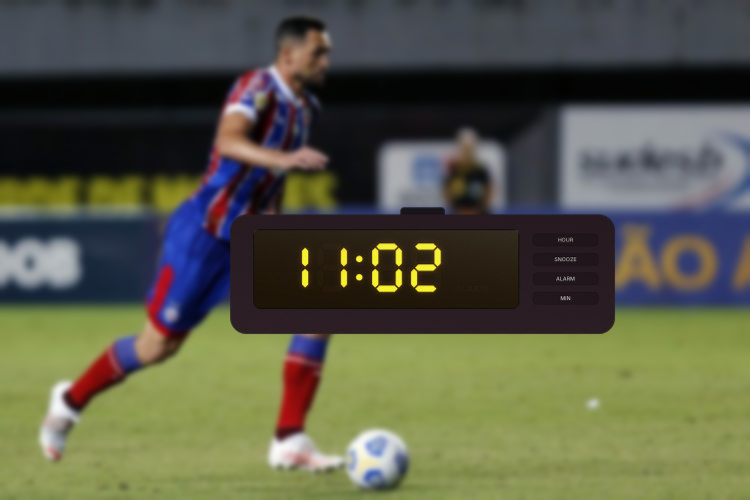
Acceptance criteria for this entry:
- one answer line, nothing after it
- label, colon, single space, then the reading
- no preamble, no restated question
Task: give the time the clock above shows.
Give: 11:02
